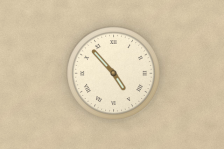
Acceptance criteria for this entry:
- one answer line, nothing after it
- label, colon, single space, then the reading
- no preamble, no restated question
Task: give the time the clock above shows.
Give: 4:53
